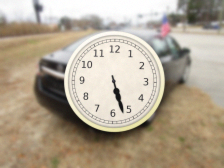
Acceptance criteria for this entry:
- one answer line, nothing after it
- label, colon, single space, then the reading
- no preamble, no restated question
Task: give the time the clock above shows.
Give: 5:27
